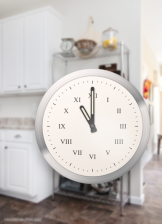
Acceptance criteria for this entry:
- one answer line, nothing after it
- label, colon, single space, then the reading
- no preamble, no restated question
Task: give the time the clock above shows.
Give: 11:00
